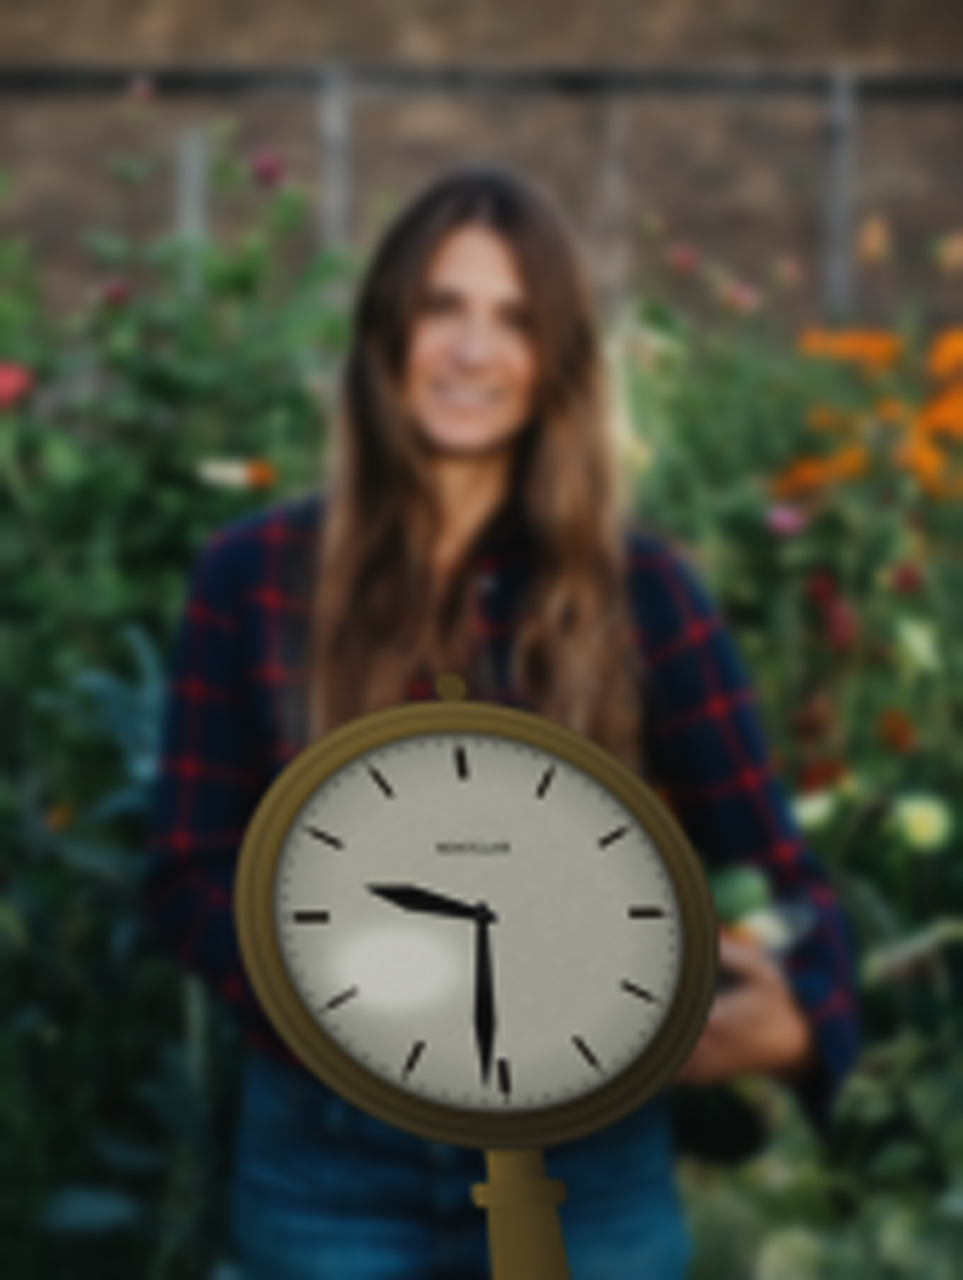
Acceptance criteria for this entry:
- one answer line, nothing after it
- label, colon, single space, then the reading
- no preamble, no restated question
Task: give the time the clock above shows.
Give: 9:31
